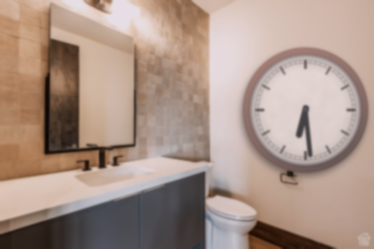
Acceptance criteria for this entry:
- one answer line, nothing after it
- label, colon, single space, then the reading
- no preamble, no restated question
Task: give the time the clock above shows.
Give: 6:29
